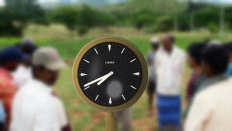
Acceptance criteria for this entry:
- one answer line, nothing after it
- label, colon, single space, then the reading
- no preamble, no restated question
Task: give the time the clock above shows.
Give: 7:41
